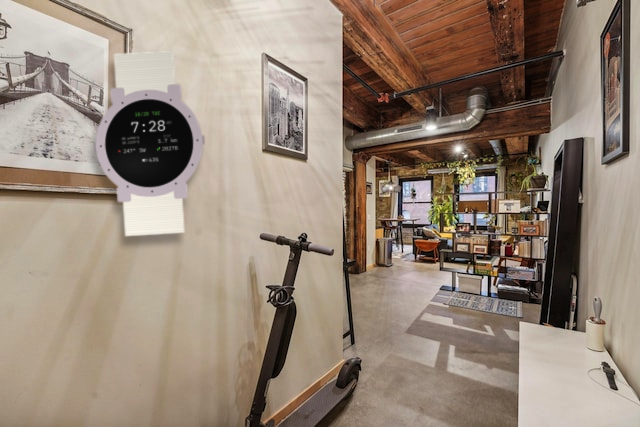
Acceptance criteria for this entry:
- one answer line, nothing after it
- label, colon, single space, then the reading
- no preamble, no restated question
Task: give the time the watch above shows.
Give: 7:28
